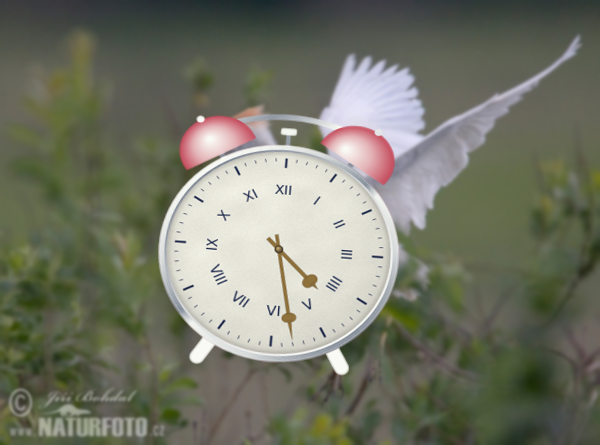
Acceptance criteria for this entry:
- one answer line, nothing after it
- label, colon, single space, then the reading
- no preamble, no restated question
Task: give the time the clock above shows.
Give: 4:28
